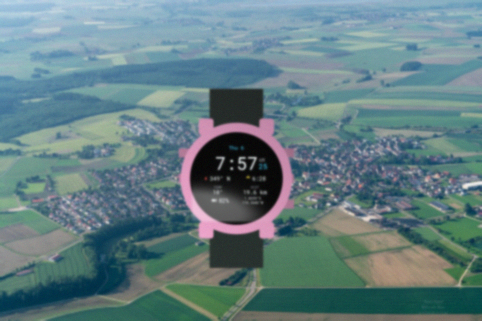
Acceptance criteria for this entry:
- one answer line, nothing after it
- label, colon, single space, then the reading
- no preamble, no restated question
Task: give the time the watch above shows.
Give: 7:57
